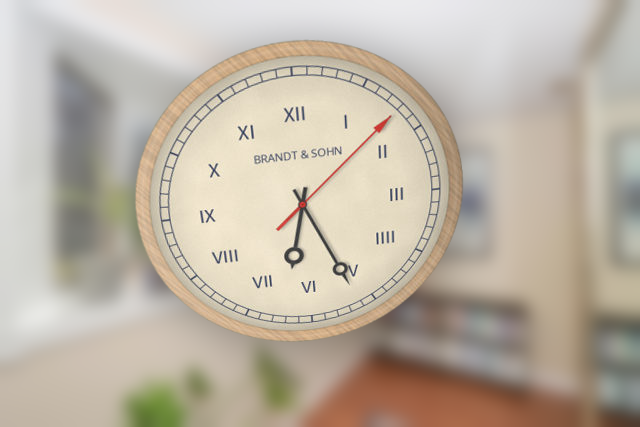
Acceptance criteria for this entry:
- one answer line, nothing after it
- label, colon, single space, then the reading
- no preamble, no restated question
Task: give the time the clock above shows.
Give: 6:26:08
